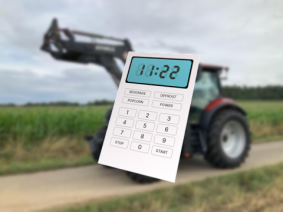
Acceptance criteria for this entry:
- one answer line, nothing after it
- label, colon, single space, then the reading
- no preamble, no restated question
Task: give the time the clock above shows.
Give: 11:22
